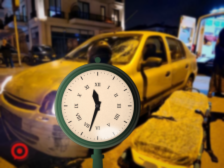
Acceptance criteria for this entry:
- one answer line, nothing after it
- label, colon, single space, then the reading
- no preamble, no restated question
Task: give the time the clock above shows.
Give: 11:33
